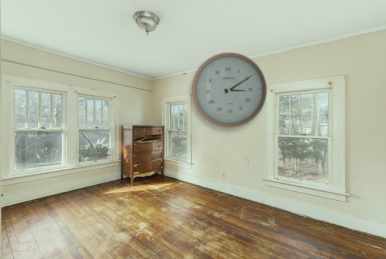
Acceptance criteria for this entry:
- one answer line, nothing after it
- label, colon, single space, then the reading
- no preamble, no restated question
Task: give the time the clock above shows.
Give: 3:10
